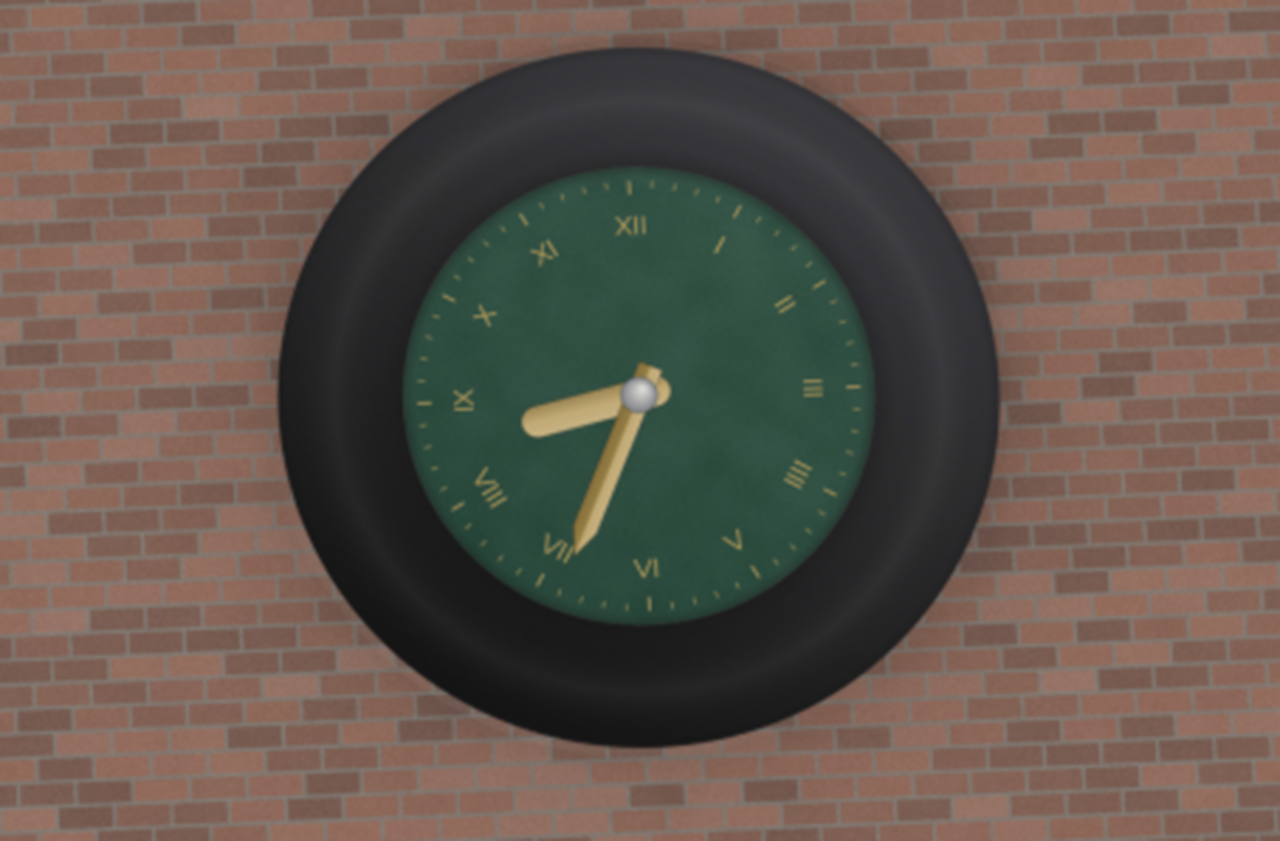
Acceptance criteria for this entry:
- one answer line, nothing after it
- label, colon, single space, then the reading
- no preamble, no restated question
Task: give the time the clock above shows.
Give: 8:34
